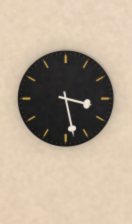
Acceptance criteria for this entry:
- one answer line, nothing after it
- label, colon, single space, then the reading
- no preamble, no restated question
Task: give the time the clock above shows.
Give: 3:28
